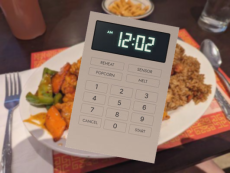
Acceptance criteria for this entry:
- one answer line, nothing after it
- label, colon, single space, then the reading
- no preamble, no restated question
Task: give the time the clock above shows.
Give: 12:02
